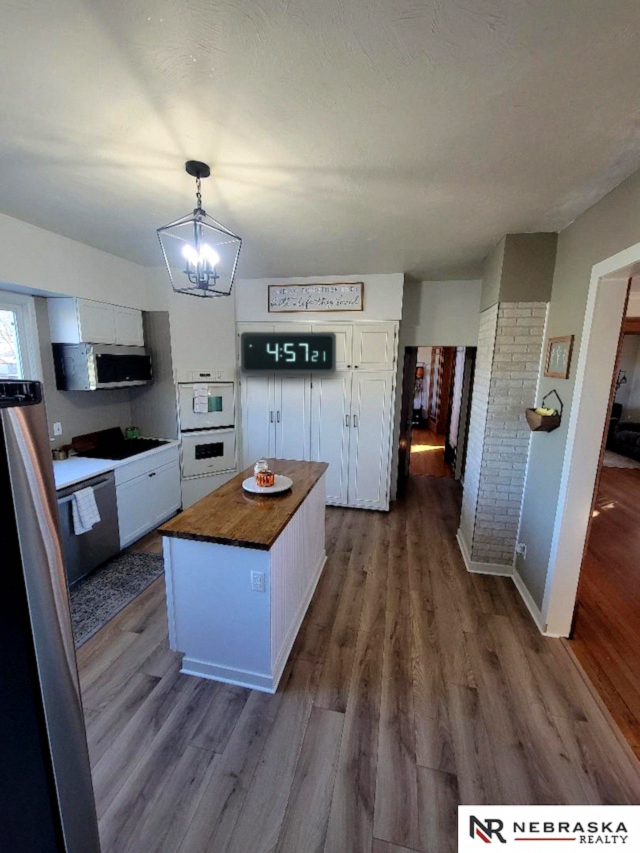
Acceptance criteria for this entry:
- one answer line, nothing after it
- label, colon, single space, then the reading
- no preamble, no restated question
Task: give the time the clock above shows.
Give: 4:57
